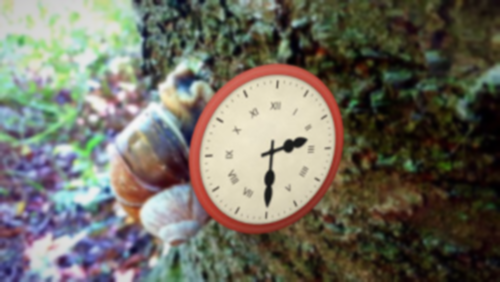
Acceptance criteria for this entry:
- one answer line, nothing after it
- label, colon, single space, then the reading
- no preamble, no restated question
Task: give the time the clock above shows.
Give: 2:30
